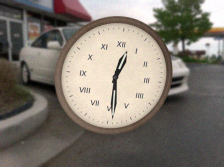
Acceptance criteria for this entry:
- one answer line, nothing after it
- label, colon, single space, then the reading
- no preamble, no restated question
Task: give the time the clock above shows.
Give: 12:29
